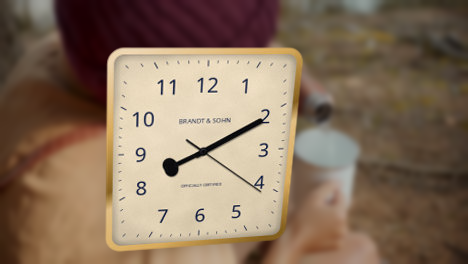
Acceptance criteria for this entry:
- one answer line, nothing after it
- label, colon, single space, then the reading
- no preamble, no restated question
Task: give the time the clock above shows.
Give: 8:10:21
